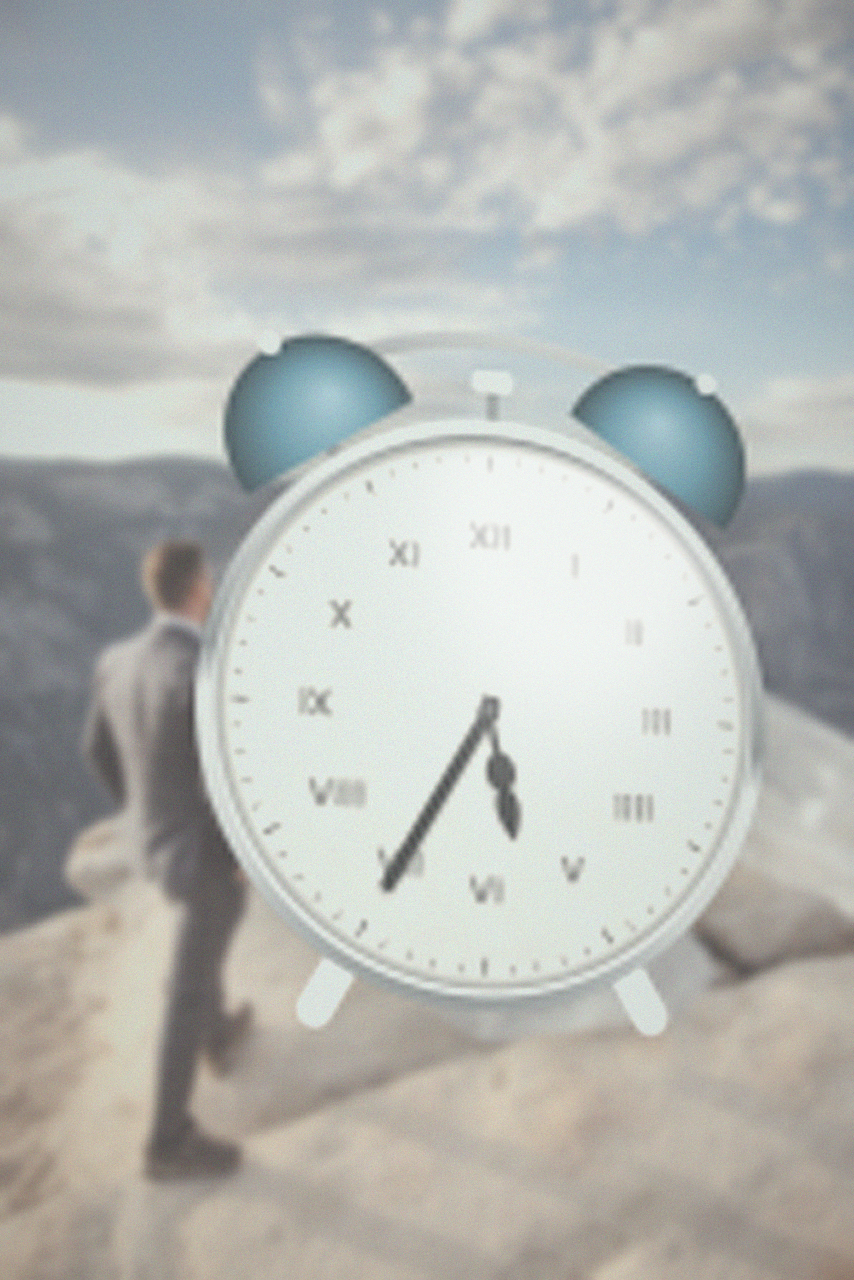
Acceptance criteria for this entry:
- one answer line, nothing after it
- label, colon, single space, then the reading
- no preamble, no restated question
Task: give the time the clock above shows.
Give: 5:35
